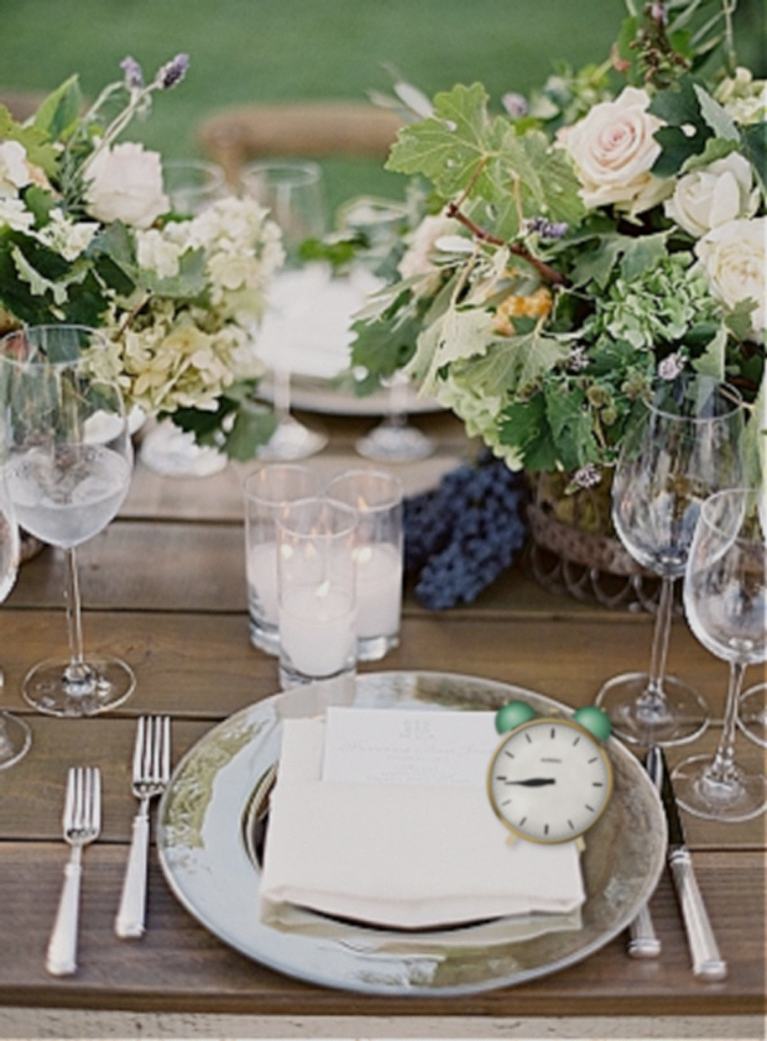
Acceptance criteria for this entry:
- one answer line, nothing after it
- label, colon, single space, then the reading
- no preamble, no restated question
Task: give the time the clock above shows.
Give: 8:44
